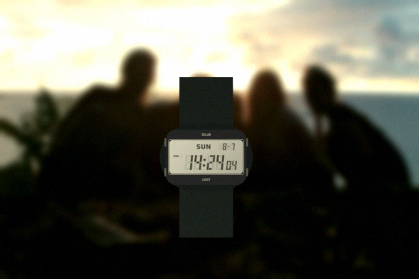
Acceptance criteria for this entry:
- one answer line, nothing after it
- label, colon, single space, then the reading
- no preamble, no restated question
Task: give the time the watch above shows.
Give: 14:24:04
